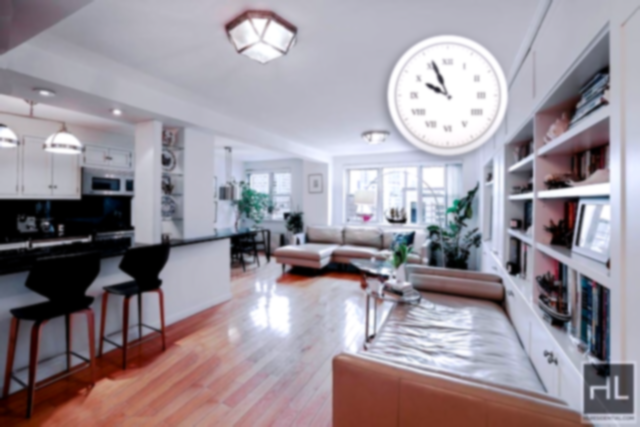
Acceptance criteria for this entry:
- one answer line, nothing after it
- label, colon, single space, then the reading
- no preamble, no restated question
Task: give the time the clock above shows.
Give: 9:56
